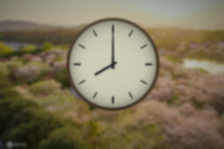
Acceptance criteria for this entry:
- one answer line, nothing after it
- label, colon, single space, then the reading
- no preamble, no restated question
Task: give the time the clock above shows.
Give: 8:00
